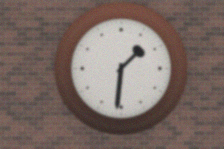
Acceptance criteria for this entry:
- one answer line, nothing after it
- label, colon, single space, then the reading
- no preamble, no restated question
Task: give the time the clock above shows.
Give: 1:31
